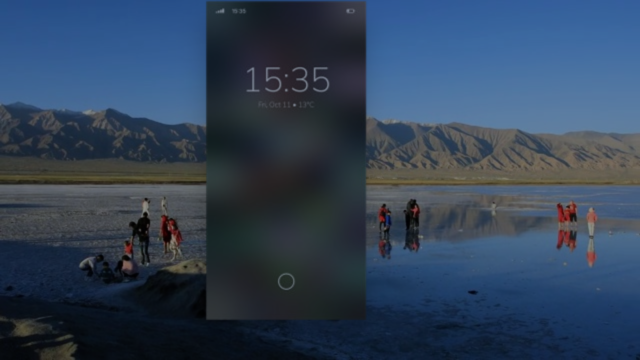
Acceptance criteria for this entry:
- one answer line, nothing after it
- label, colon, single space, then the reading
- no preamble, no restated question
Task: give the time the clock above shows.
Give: 15:35
